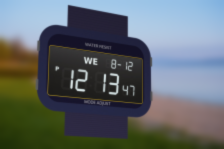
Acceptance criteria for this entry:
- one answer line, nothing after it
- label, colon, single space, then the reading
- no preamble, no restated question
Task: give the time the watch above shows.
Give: 12:13:47
